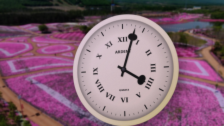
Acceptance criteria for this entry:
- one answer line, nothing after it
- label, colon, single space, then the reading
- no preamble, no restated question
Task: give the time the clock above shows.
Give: 4:03
